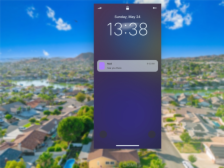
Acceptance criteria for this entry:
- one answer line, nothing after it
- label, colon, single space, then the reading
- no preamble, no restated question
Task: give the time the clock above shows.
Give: 13:38
